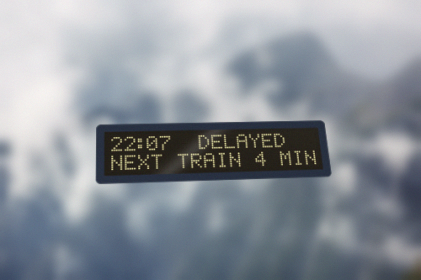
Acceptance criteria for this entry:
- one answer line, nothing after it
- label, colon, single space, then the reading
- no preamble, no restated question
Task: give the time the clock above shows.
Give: 22:07
